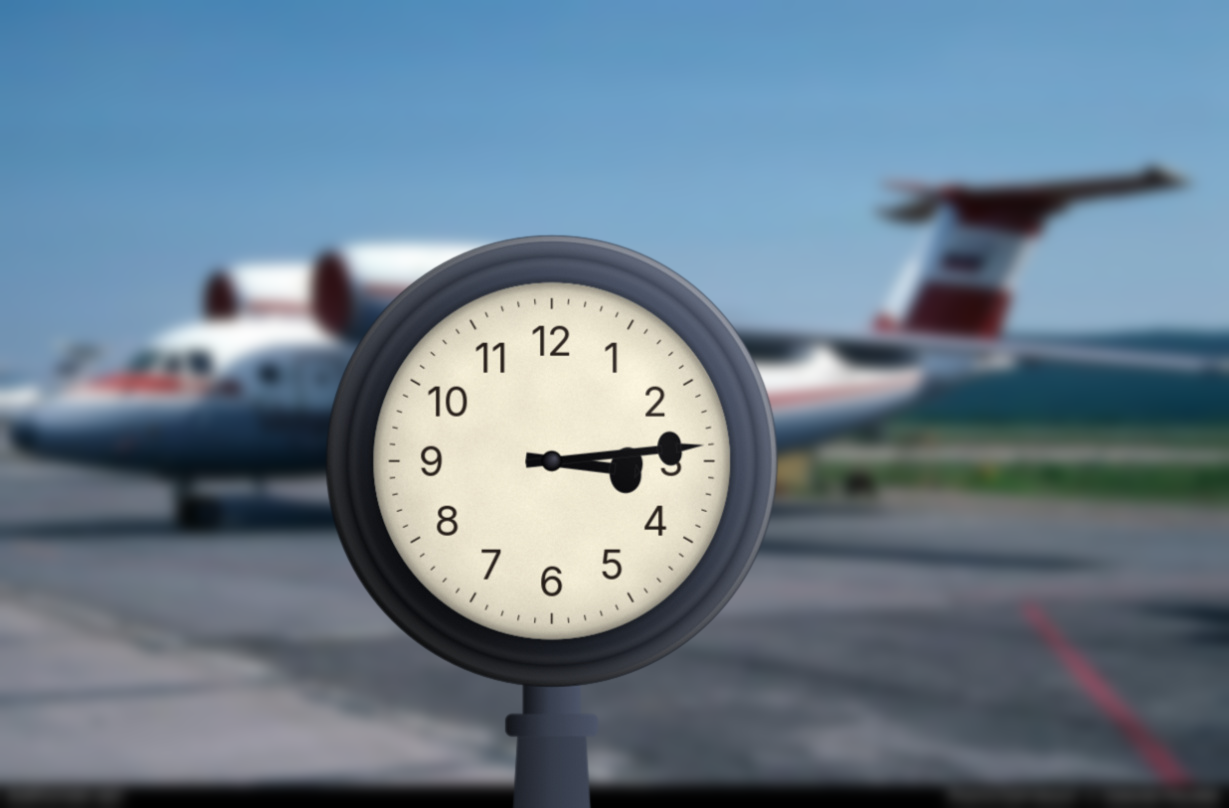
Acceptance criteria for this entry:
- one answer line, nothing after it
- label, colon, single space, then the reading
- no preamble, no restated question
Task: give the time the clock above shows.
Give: 3:14
